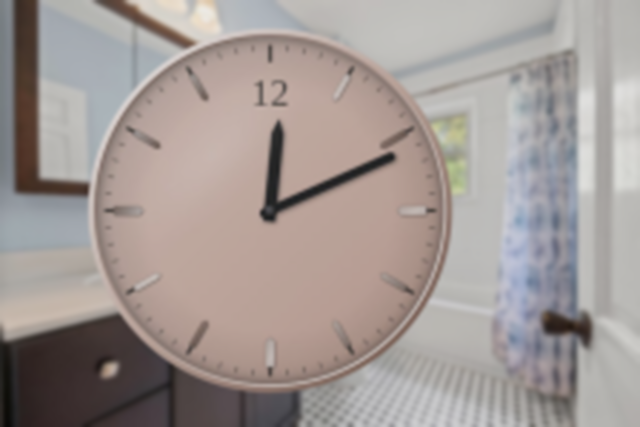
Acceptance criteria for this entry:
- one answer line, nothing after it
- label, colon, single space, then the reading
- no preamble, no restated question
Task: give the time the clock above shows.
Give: 12:11
